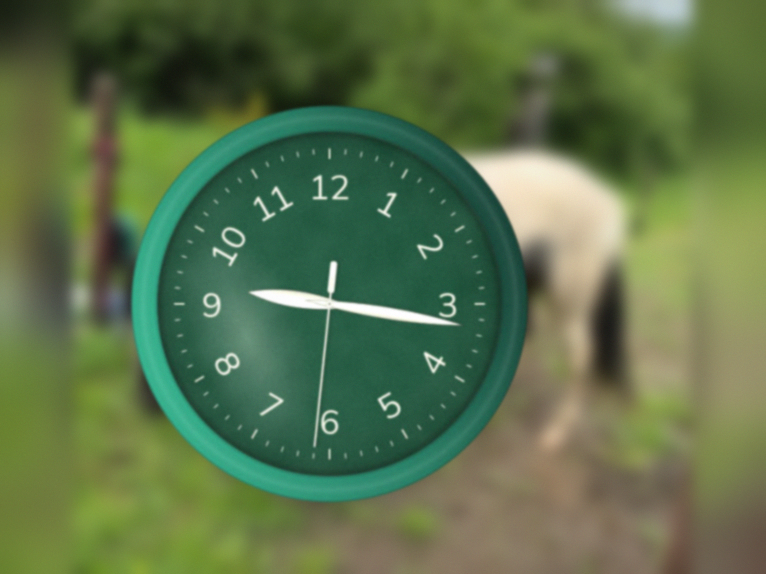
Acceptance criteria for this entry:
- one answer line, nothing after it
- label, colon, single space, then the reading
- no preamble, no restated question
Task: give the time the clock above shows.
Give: 9:16:31
